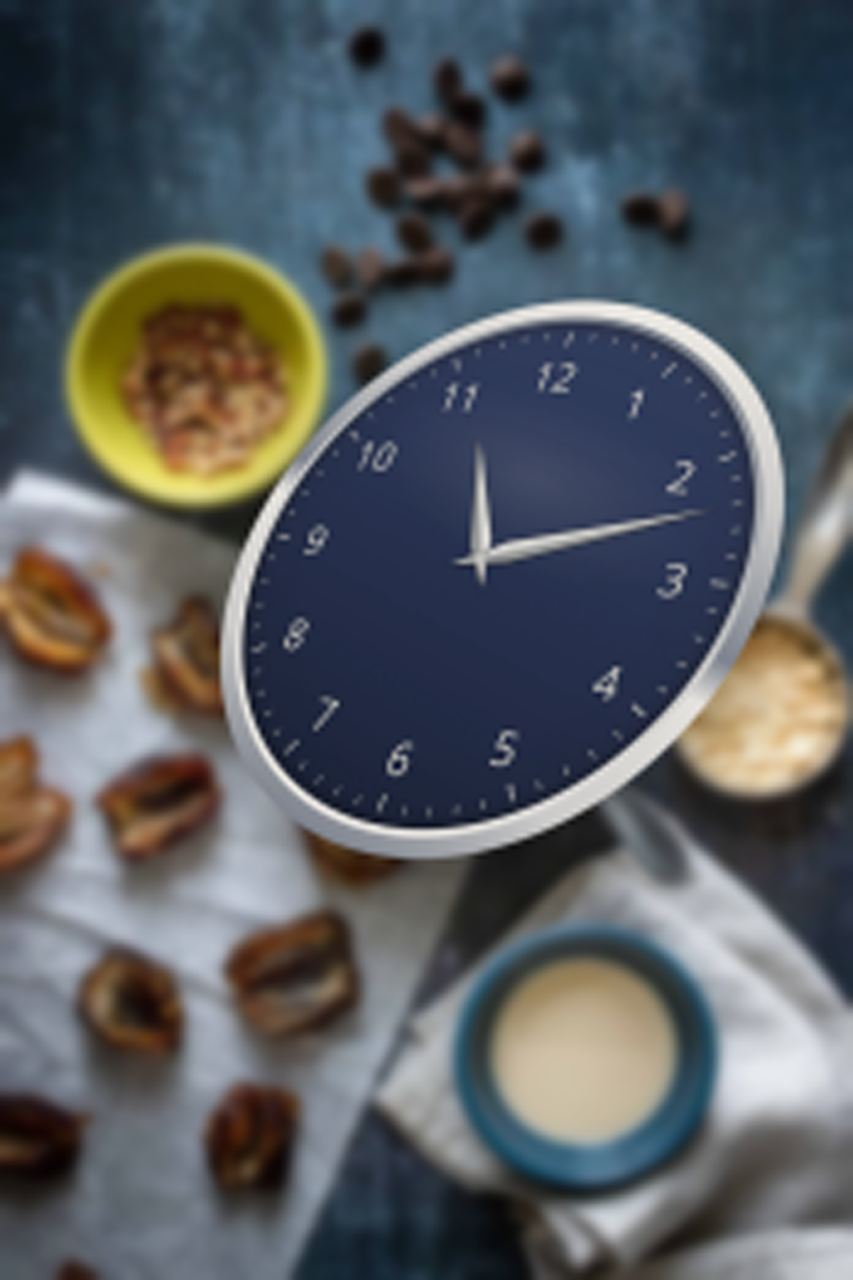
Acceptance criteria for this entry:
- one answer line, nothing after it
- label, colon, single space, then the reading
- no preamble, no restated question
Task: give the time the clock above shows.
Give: 11:12
